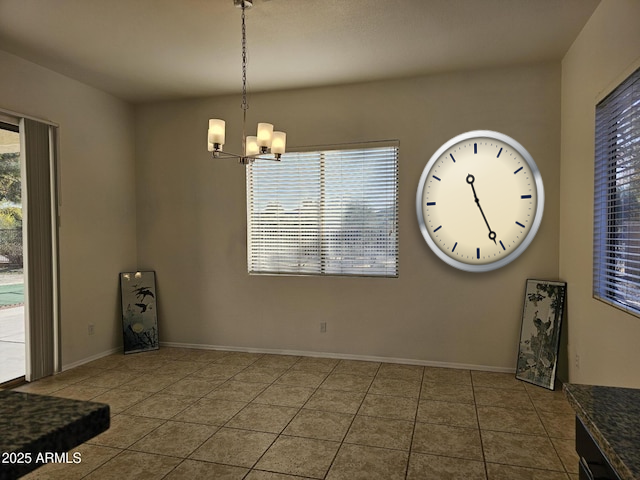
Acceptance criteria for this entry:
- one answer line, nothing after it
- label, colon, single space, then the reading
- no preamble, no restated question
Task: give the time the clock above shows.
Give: 11:26
